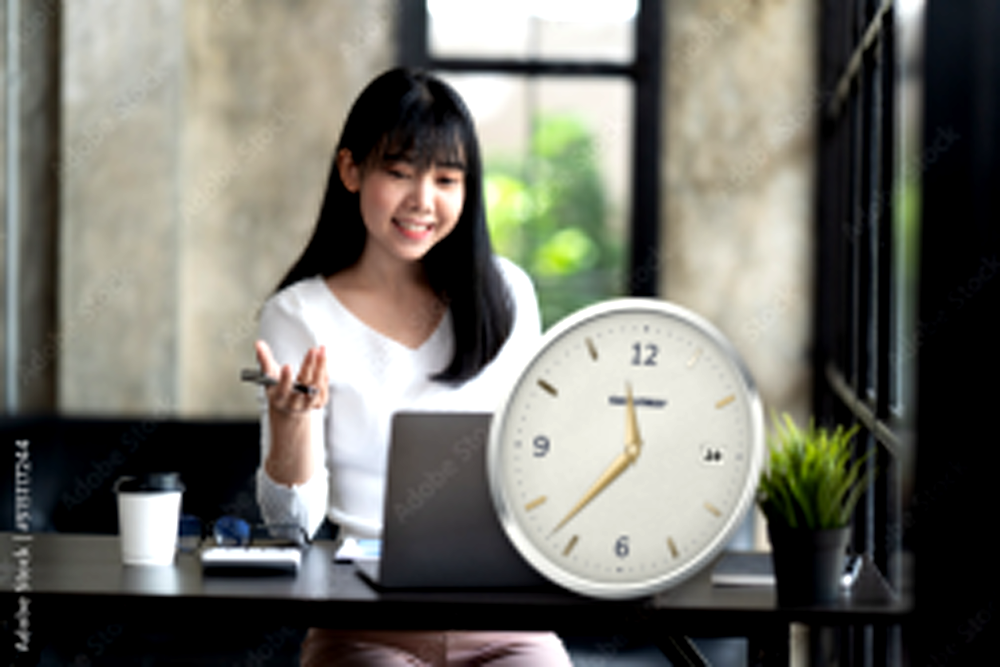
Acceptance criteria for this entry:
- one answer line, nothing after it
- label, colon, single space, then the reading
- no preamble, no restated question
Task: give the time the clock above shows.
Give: 11:37
